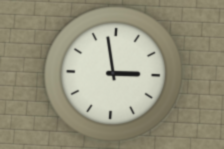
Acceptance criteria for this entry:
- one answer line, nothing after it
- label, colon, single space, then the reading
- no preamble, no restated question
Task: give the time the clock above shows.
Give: 2:58
